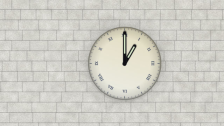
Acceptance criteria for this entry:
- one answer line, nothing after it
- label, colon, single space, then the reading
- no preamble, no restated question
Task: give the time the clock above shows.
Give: 1:00
